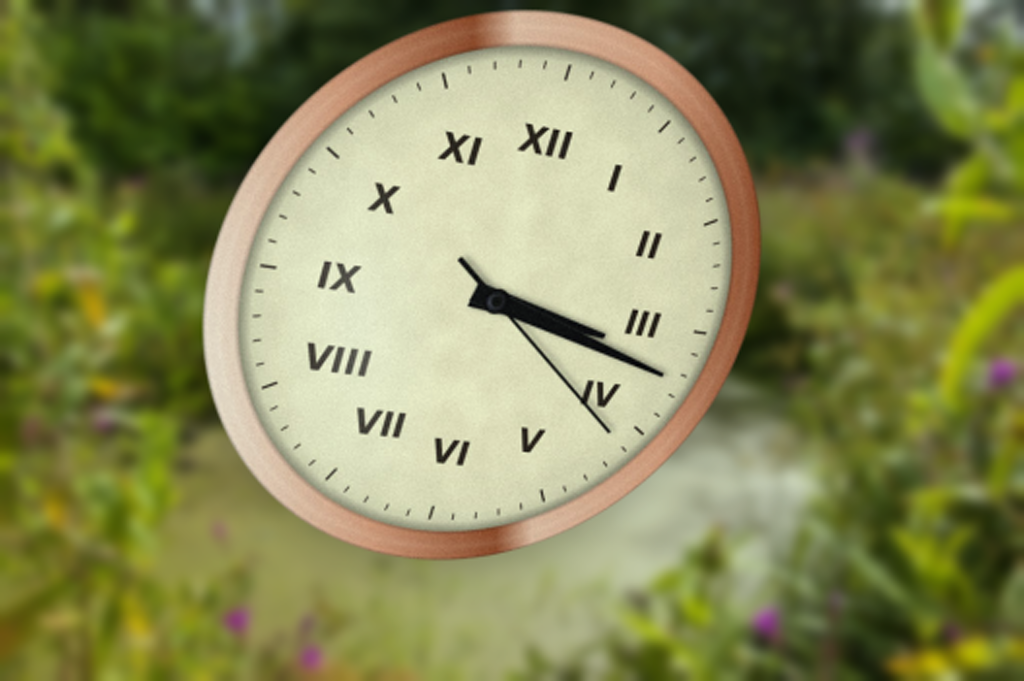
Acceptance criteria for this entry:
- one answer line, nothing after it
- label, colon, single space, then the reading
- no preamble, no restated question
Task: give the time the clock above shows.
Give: 3:17:21
